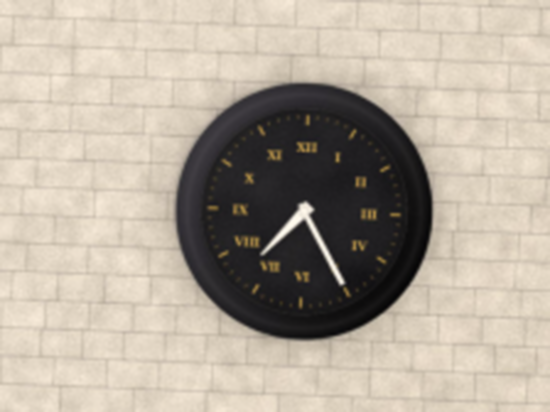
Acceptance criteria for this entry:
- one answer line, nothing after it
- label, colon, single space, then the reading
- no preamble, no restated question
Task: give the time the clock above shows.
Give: 7:25
